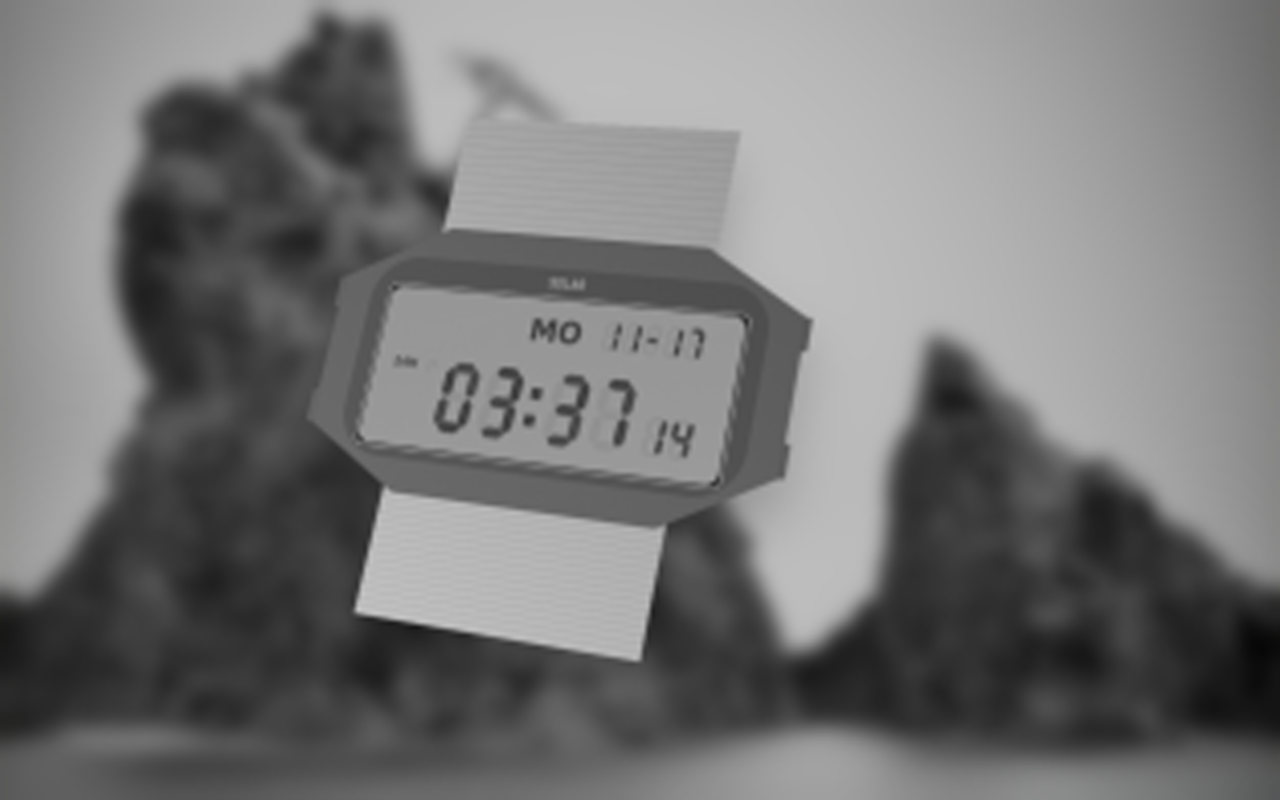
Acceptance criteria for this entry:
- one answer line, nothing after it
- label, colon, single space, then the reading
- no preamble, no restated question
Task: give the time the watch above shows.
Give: 3:37:14
